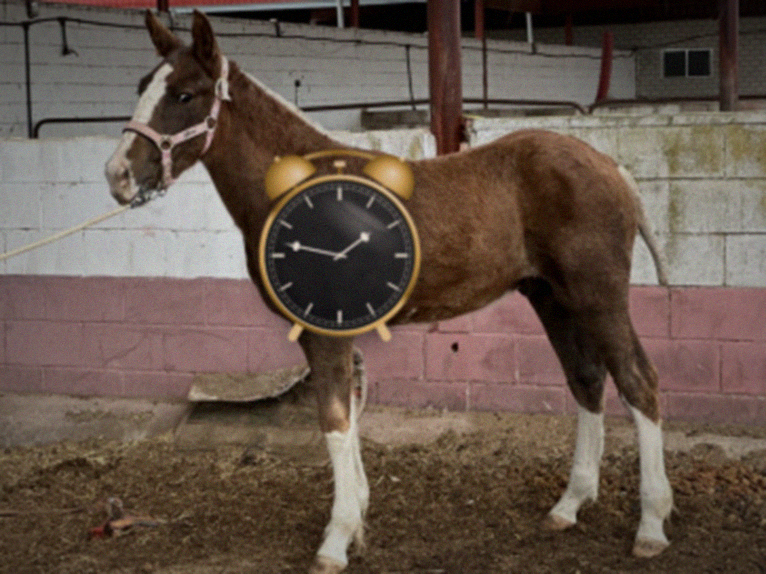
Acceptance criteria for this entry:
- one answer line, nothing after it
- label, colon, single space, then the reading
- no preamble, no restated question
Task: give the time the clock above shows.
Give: 1:47
